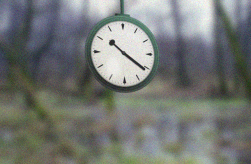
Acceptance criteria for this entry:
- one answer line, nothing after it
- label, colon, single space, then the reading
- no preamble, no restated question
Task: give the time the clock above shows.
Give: 10:21
